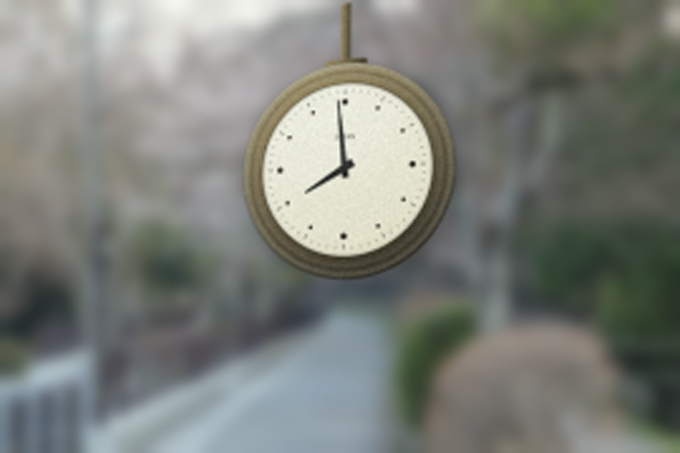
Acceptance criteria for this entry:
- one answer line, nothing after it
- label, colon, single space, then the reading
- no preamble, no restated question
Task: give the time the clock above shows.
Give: 7:59
